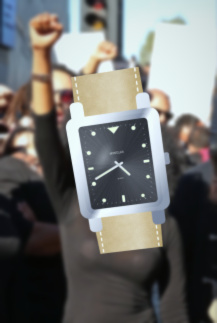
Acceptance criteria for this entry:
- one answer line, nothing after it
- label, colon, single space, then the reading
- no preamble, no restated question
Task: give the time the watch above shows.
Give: 4:41
